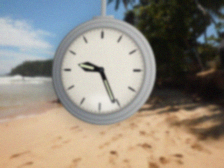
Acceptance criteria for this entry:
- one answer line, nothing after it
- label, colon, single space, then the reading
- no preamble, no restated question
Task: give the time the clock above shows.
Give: 9:26
